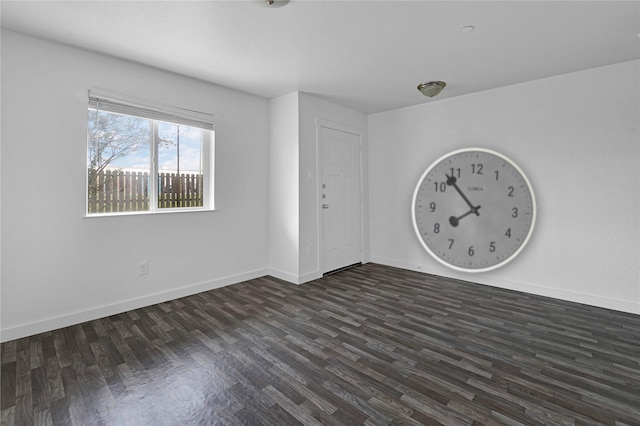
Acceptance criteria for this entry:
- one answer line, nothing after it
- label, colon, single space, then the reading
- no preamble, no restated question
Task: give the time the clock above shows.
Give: 7:53
